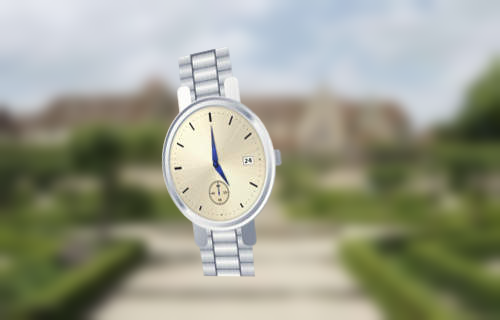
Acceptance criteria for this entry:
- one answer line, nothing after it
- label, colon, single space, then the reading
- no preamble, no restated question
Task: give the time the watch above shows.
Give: 5:00
